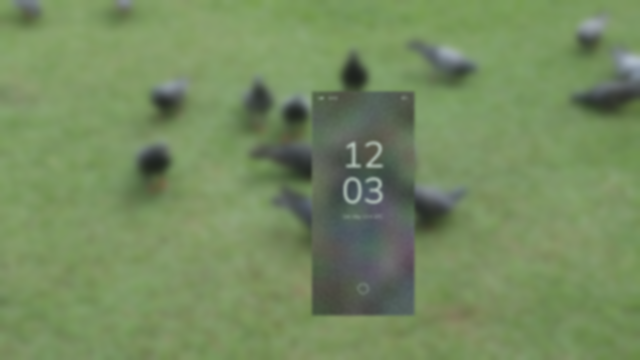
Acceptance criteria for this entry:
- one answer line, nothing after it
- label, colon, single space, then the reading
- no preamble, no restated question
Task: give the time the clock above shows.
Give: 12:03
